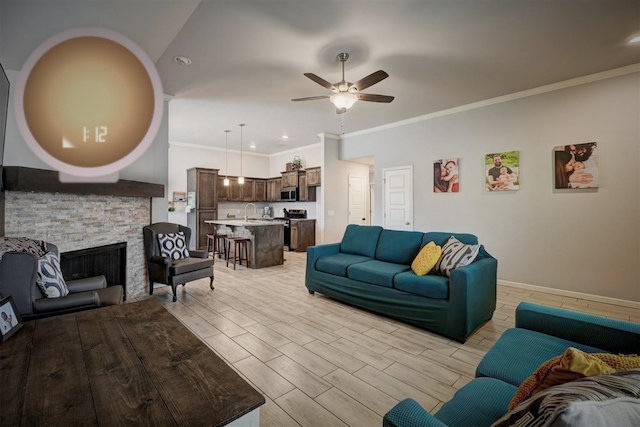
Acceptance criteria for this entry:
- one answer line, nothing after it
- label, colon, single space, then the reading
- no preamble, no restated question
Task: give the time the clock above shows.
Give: 1:12
